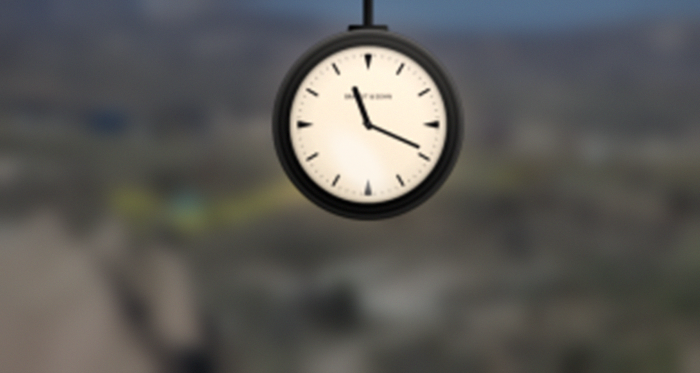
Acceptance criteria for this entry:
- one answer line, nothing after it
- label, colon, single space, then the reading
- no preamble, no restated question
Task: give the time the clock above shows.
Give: 11:19
